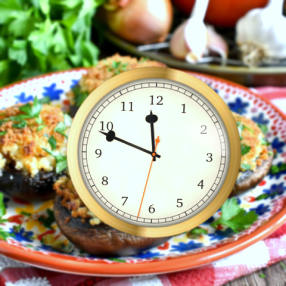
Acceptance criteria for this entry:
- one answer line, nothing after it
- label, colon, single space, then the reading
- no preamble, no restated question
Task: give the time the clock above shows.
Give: 11:48:32
